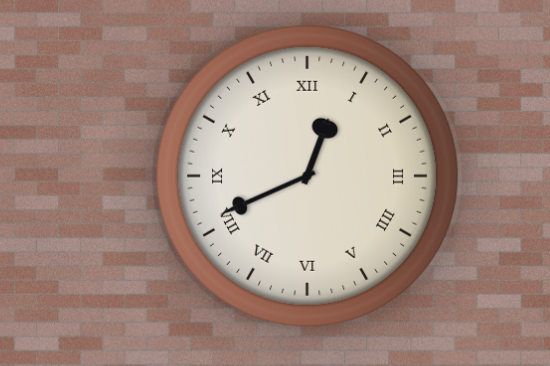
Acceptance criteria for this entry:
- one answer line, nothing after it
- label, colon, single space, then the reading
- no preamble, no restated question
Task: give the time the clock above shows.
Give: 12:41
